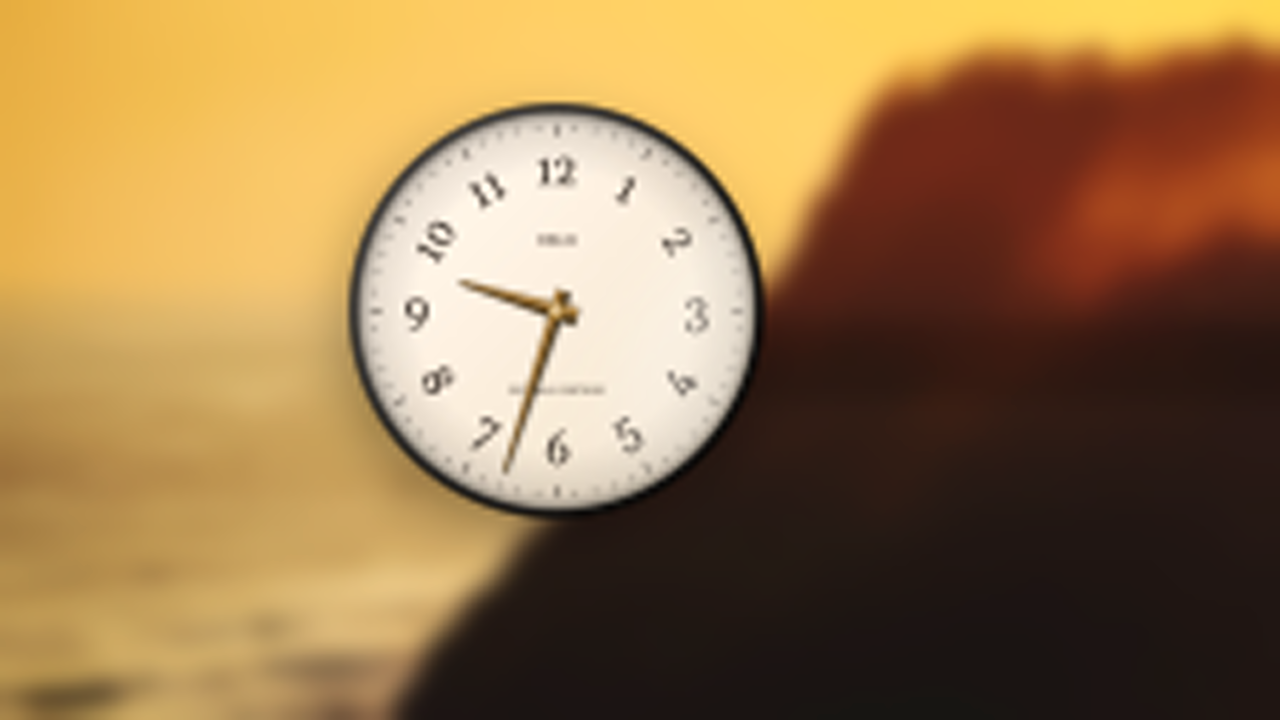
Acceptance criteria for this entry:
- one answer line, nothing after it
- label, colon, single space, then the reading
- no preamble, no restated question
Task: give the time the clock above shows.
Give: 9:33
